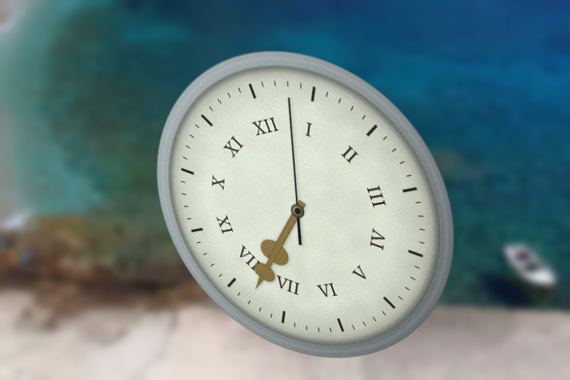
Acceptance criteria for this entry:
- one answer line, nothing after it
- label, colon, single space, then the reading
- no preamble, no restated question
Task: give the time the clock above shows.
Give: 7:38:03
